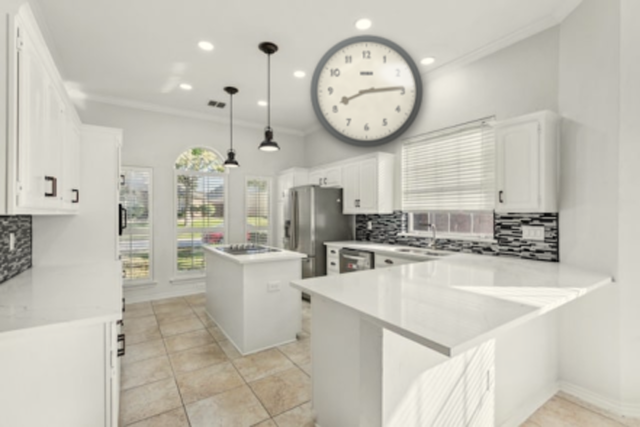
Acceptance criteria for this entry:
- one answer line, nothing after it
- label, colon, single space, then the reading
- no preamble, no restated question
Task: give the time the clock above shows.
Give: 8:14
